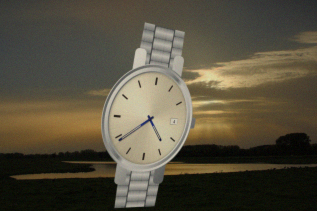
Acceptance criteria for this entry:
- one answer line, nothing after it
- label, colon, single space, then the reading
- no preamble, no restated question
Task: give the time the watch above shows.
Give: 4:39
